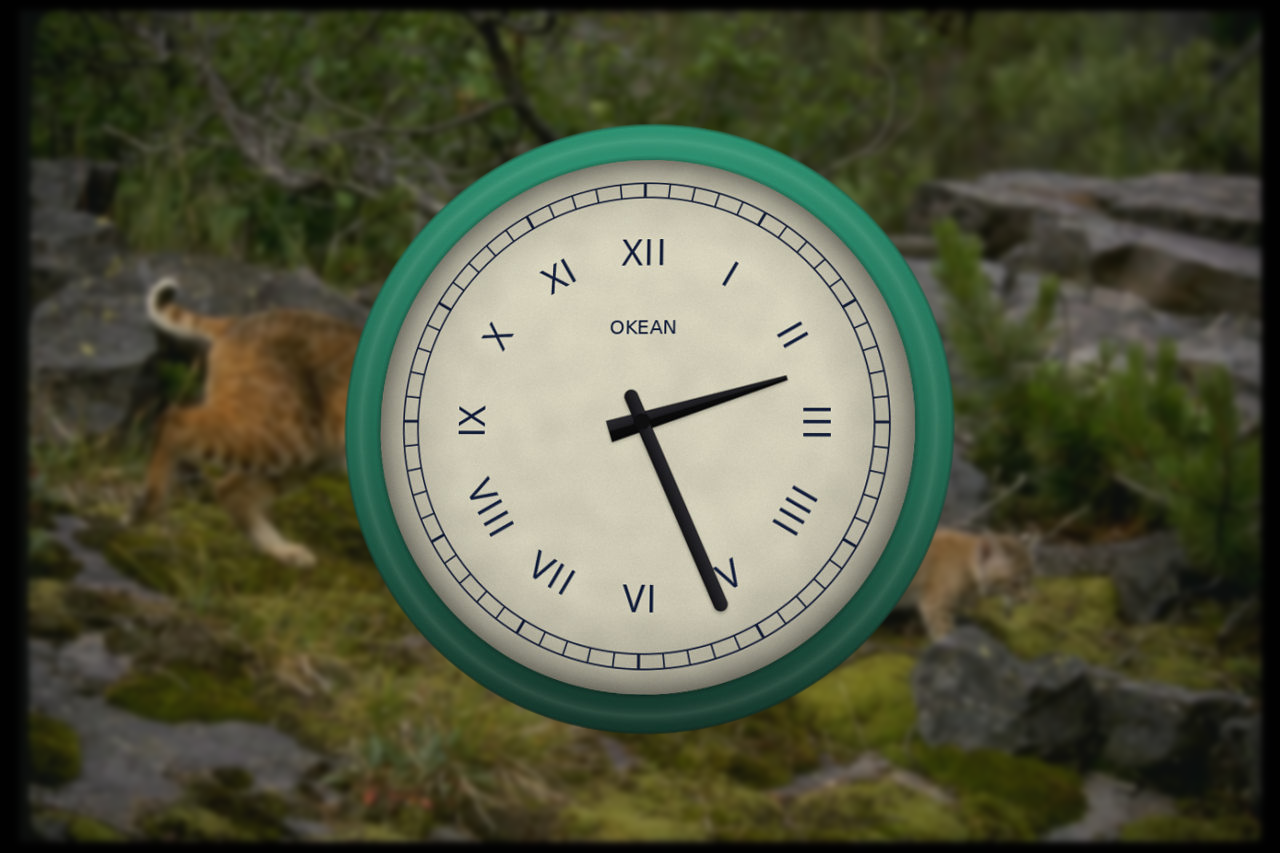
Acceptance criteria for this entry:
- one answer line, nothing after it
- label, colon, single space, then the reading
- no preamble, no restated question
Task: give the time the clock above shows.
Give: 2:26
